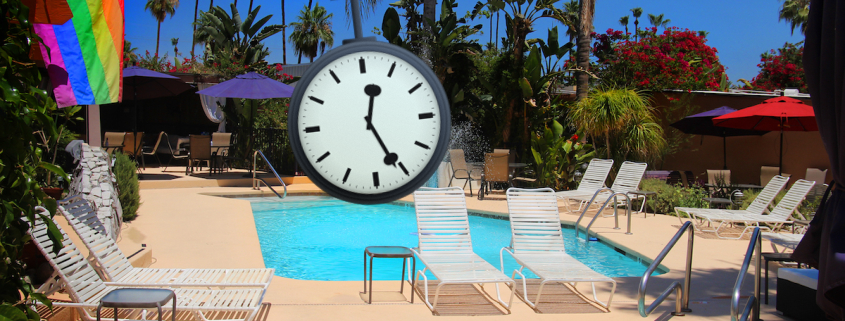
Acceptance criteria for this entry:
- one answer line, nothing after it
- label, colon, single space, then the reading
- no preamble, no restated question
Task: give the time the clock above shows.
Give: 12:26
